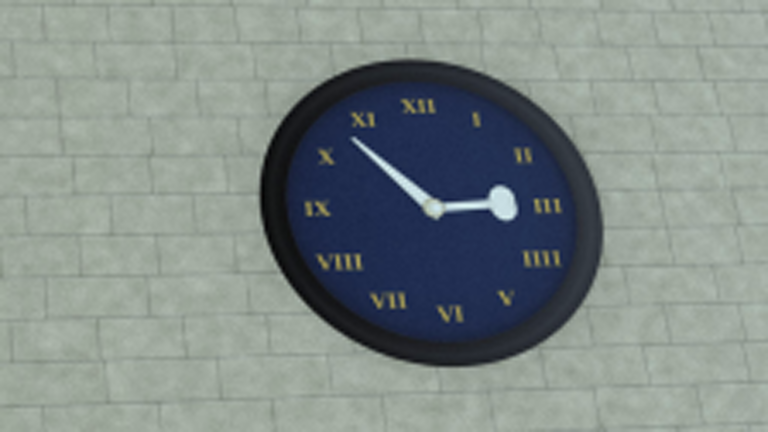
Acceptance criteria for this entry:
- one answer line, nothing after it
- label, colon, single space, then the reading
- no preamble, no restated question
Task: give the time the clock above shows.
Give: 2:53
